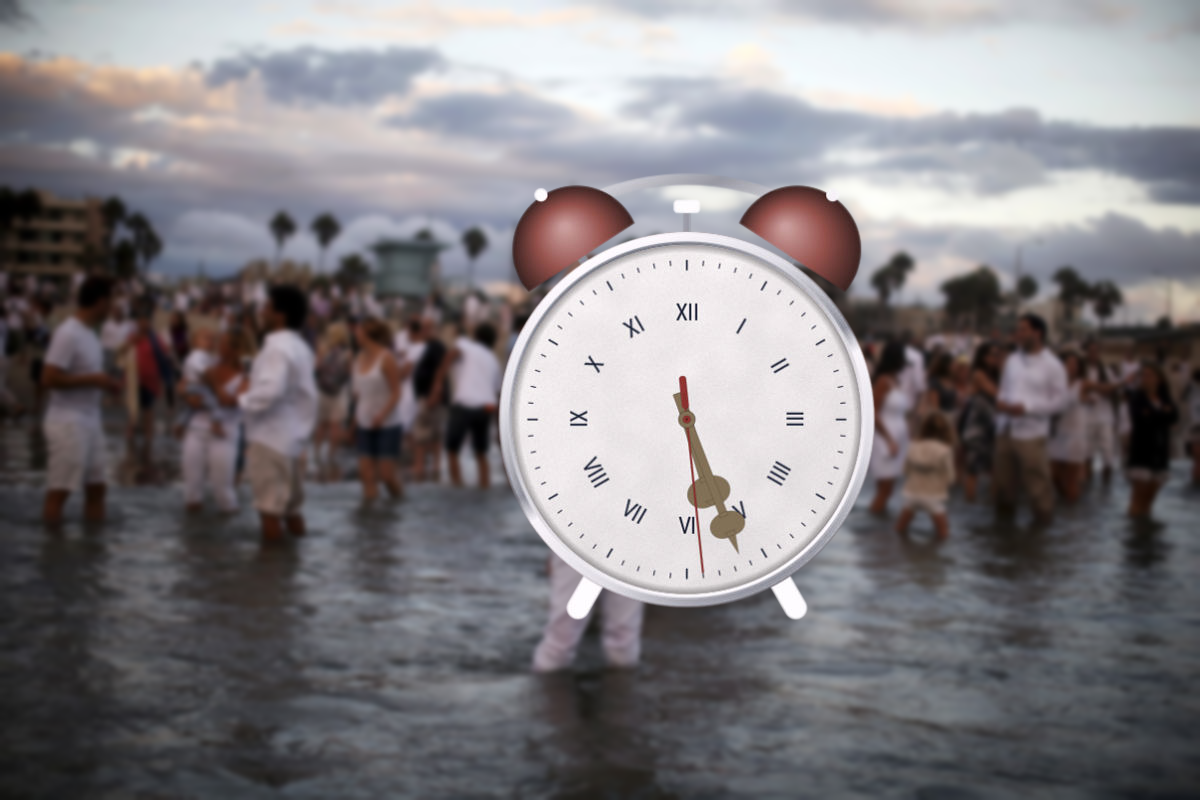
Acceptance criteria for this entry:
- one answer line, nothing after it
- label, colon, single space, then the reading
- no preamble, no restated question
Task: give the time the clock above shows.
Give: 5:26:29
